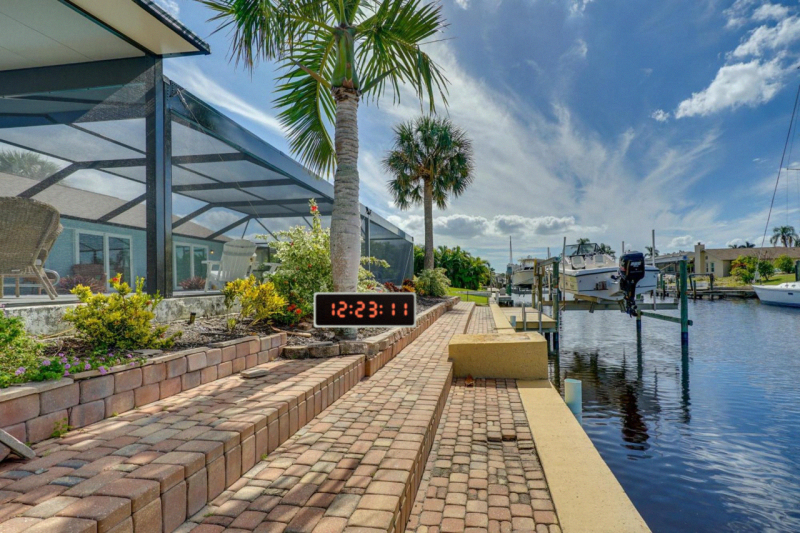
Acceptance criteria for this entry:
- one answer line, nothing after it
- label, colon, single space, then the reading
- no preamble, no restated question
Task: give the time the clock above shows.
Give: 12:23:11
